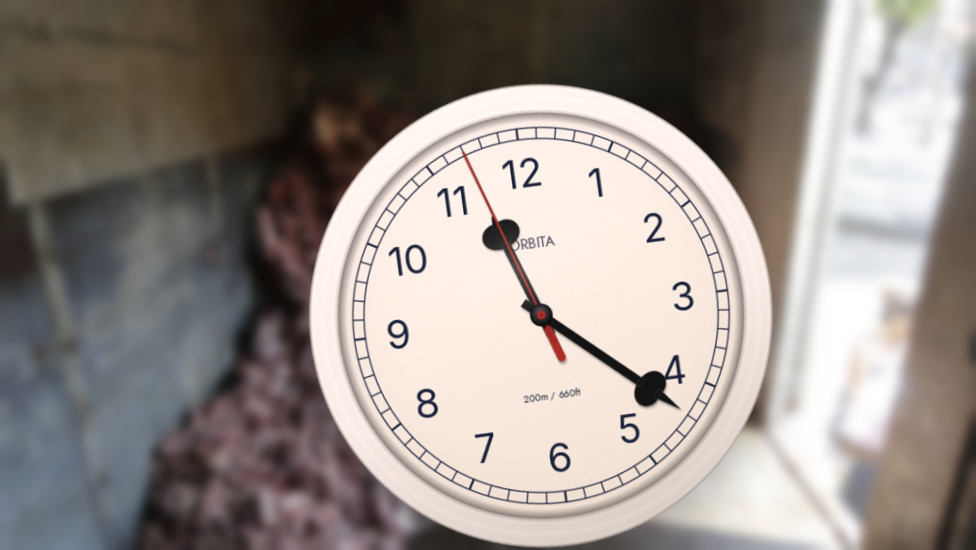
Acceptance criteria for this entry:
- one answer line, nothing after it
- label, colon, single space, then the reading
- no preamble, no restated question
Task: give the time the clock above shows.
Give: 11:21:57
